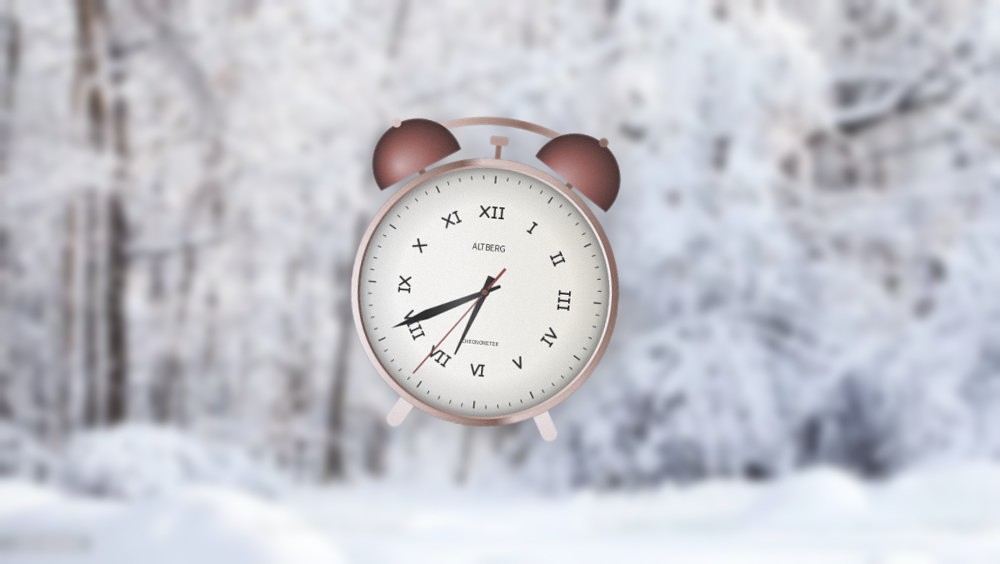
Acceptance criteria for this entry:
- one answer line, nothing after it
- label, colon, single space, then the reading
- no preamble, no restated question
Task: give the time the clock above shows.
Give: 6:40:36
